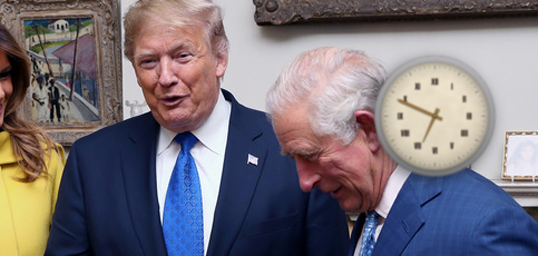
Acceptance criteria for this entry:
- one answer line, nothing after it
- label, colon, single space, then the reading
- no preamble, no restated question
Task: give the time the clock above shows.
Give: 6:49
